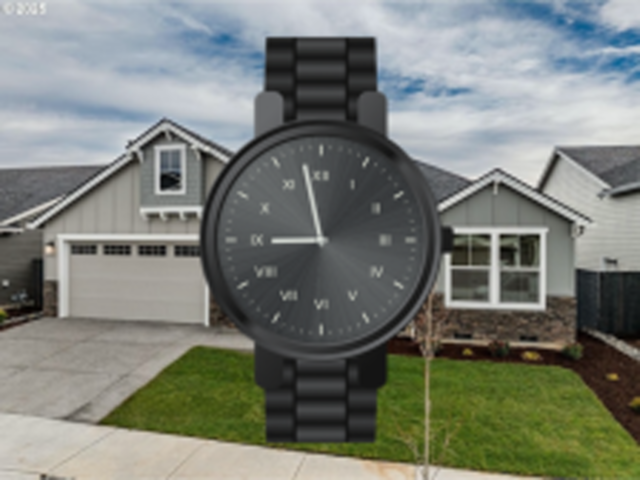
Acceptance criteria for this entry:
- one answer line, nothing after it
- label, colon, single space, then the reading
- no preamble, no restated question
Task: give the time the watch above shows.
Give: 8:58
